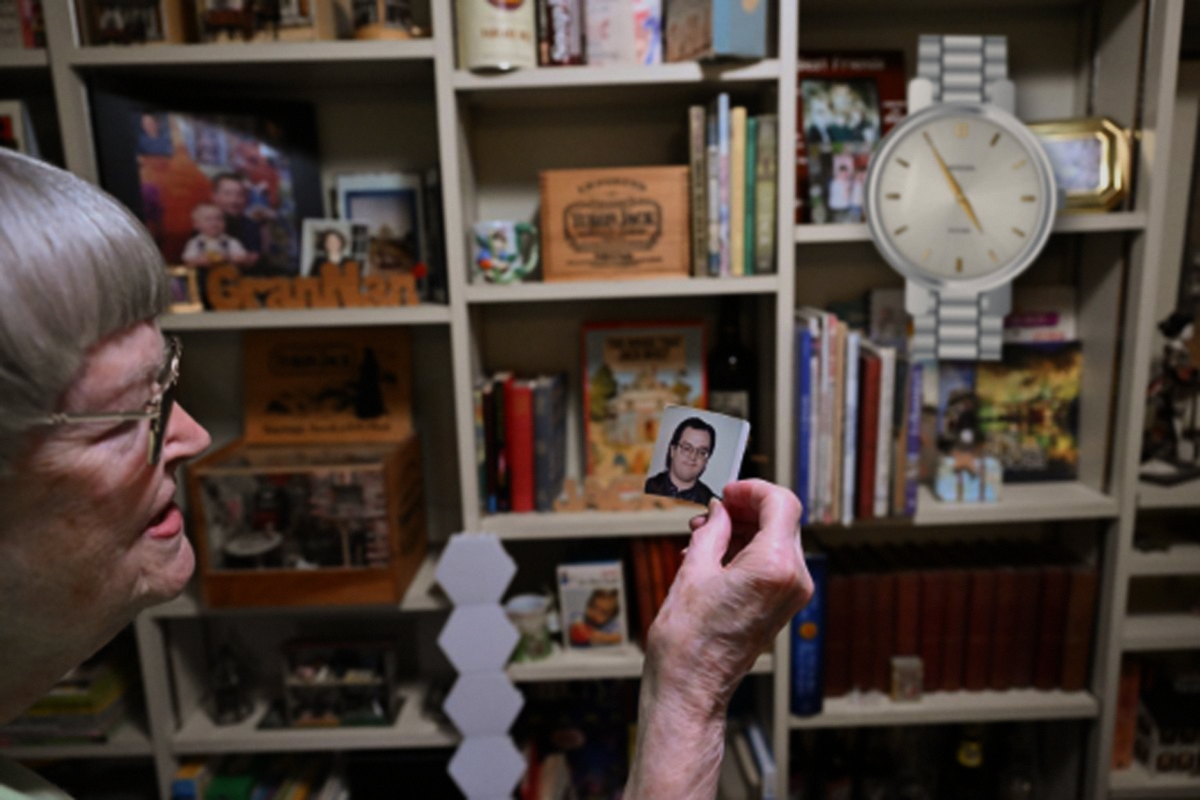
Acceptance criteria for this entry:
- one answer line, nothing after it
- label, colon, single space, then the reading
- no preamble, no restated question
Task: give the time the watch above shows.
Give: 4:55
